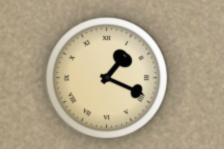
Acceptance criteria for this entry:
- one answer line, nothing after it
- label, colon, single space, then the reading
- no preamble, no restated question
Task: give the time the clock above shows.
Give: 1:19
